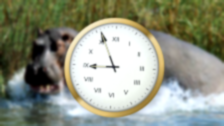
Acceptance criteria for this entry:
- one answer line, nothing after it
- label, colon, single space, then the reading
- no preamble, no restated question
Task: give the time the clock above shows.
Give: 8:56
